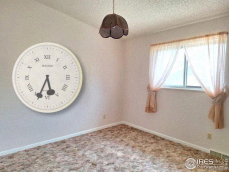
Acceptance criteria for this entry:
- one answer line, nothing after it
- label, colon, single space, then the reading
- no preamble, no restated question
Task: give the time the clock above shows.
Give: 5:34
